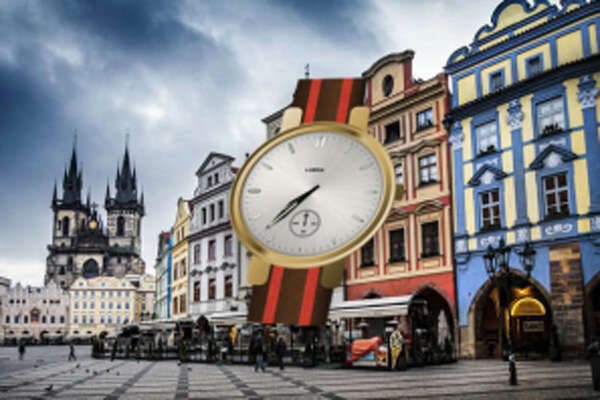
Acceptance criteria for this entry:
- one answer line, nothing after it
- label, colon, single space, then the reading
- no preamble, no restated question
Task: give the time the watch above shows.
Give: 7:37
